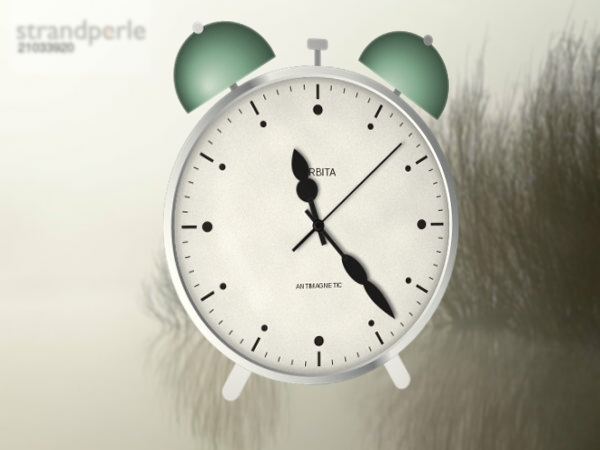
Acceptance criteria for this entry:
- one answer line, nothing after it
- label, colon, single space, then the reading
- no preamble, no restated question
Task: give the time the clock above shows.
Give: 11:23:08
